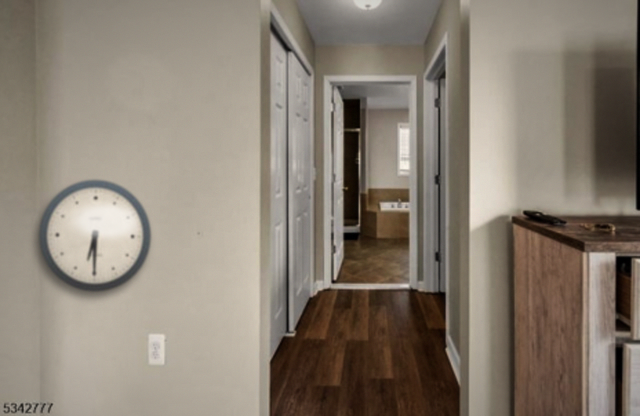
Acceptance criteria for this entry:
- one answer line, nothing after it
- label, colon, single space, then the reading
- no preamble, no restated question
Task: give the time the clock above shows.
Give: 6:30
